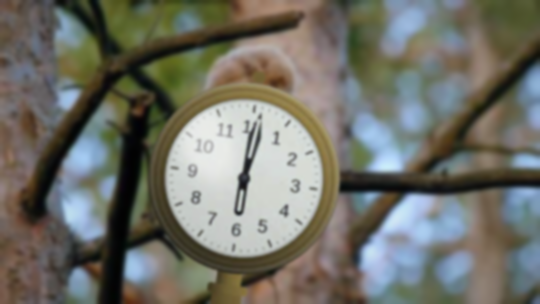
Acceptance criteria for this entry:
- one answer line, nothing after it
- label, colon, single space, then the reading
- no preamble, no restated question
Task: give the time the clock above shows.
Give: 6:01
